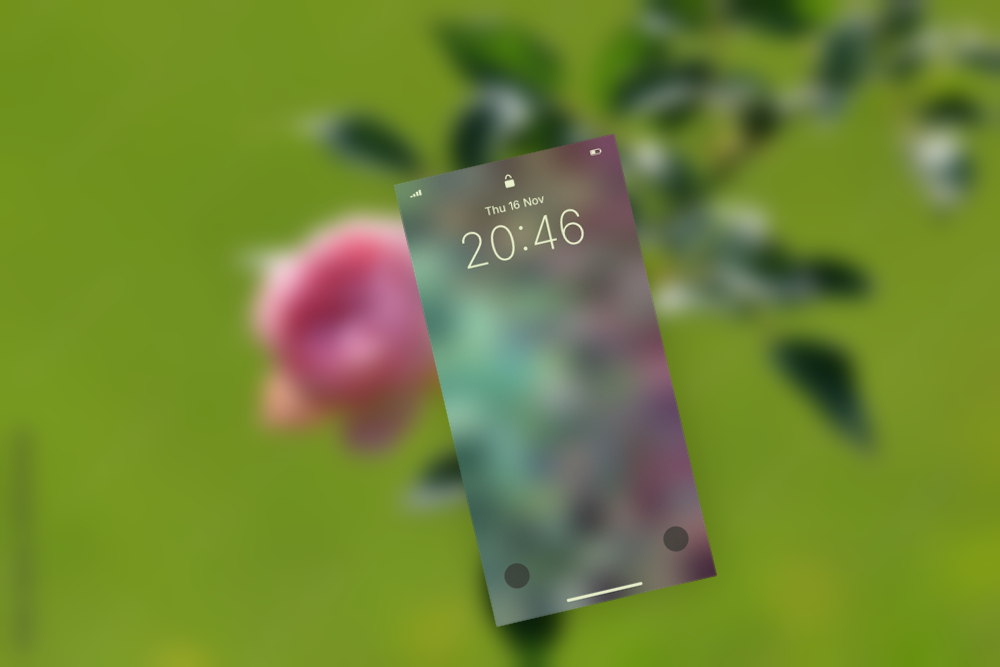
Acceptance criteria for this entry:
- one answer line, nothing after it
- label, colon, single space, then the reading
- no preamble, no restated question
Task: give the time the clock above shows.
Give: 20:46
